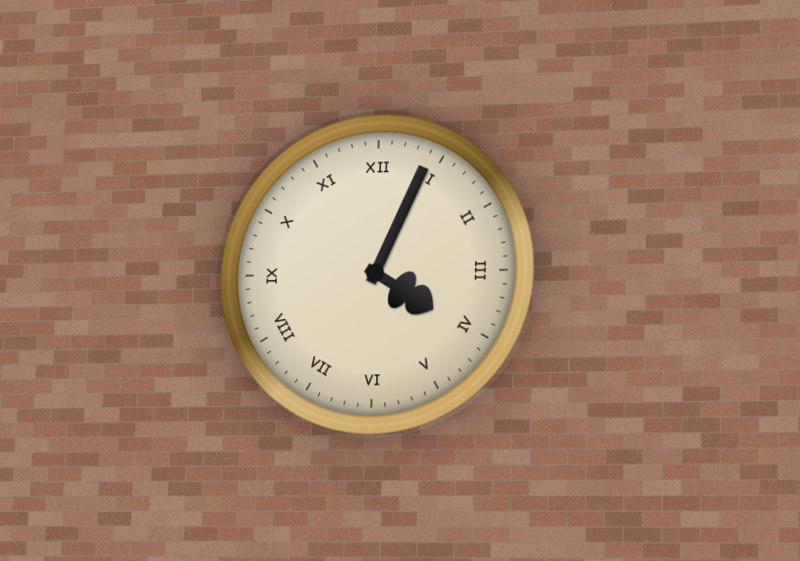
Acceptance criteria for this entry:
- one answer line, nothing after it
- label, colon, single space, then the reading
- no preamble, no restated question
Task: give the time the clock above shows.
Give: 4:04
